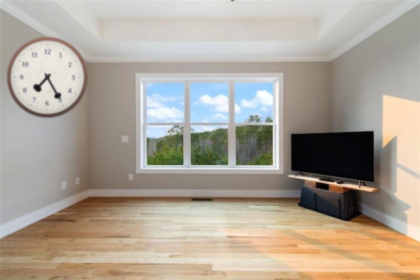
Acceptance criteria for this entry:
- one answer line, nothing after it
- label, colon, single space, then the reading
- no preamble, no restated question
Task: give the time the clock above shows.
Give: 7:25
